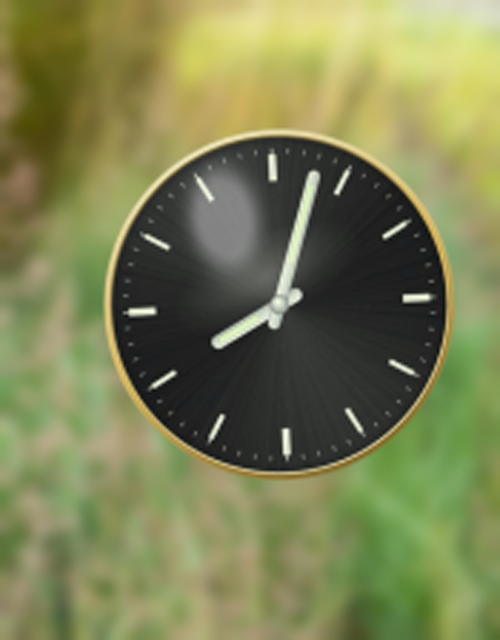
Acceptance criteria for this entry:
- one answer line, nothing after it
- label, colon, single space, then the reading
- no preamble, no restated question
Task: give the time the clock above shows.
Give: 8:03
